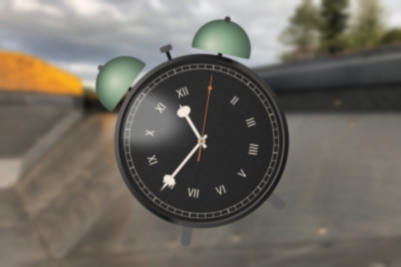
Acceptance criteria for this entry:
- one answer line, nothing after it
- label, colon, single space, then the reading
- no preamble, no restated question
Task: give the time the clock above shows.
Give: 11:40:05
